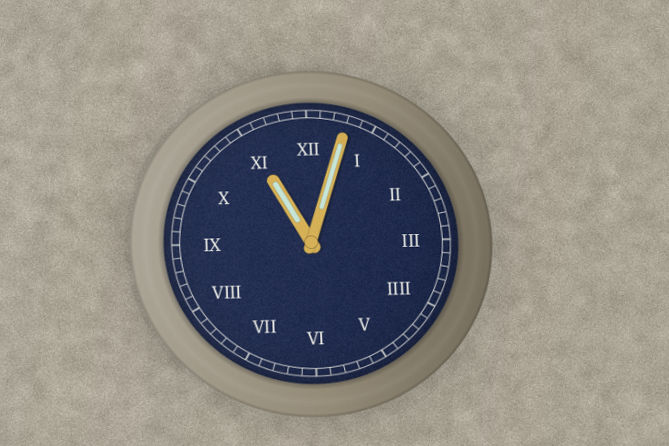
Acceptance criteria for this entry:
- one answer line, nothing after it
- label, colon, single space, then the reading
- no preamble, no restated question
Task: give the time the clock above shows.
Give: 11:03
